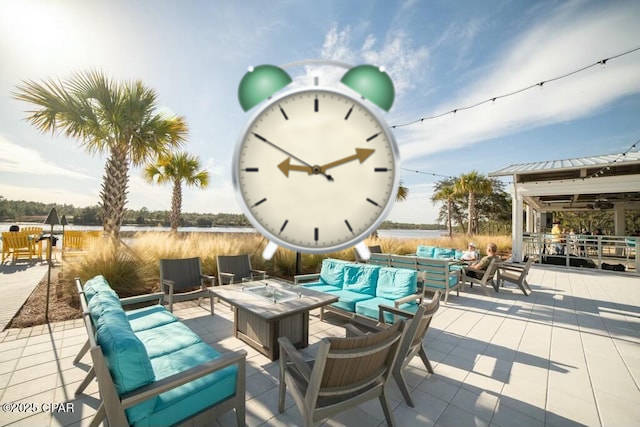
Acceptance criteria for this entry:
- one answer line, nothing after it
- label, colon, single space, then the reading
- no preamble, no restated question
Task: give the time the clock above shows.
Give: 9:11:50
